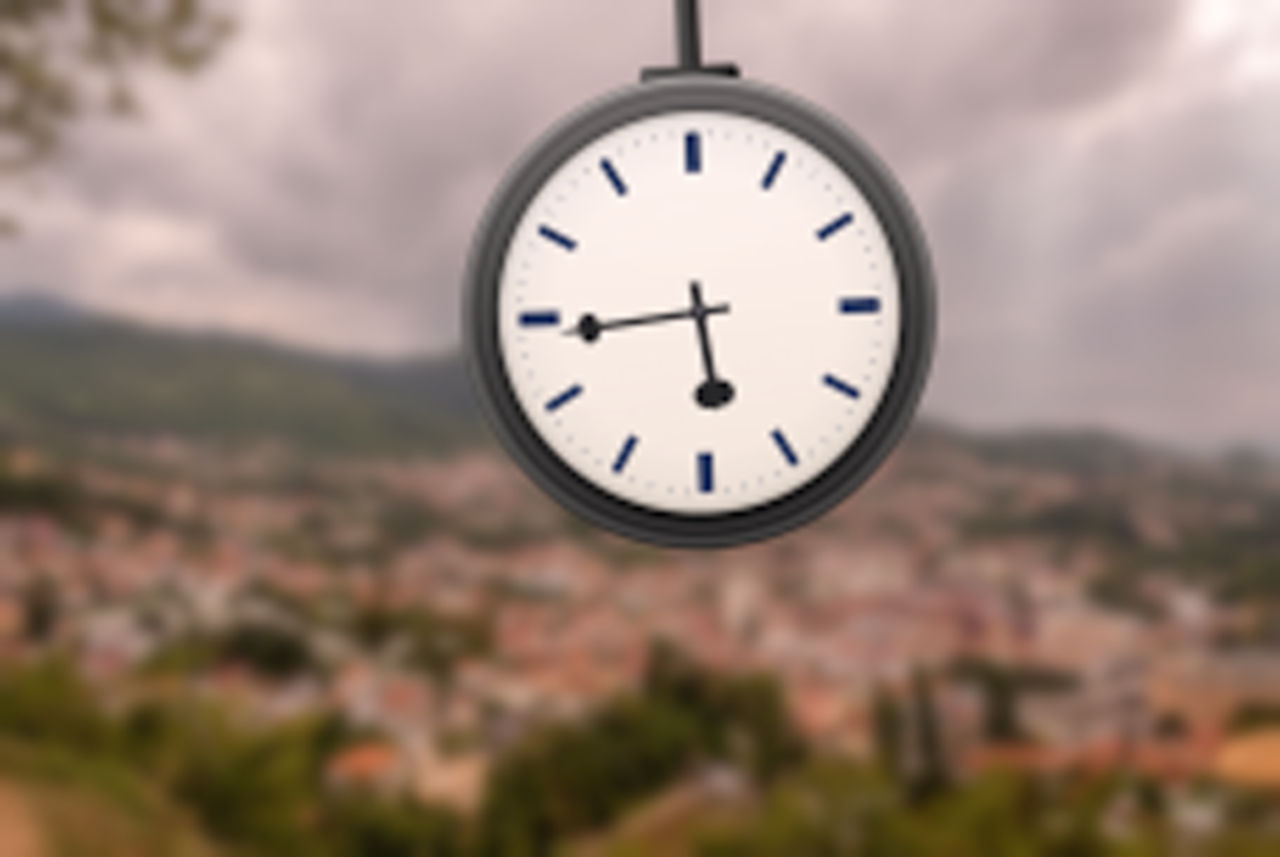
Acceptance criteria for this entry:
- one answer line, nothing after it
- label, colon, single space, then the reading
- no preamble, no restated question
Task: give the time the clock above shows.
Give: 5:44
